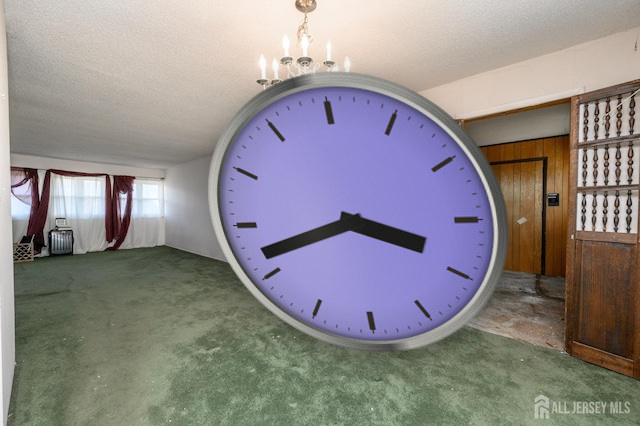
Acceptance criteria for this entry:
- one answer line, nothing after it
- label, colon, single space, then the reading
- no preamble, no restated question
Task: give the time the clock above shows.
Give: 3:42
